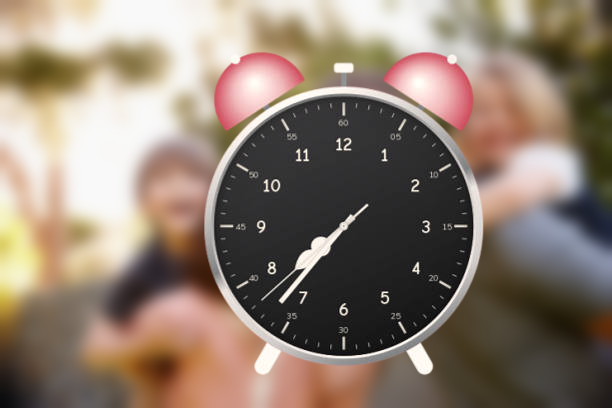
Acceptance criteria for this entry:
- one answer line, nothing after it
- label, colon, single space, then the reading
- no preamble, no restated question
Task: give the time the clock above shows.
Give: 7:36:38
